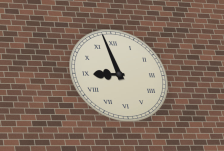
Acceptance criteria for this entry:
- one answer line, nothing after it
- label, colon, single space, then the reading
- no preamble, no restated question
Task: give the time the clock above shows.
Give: 8:58
